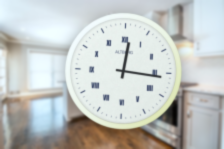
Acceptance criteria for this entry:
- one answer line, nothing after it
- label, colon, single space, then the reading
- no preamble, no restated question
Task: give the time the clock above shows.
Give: 12:16
